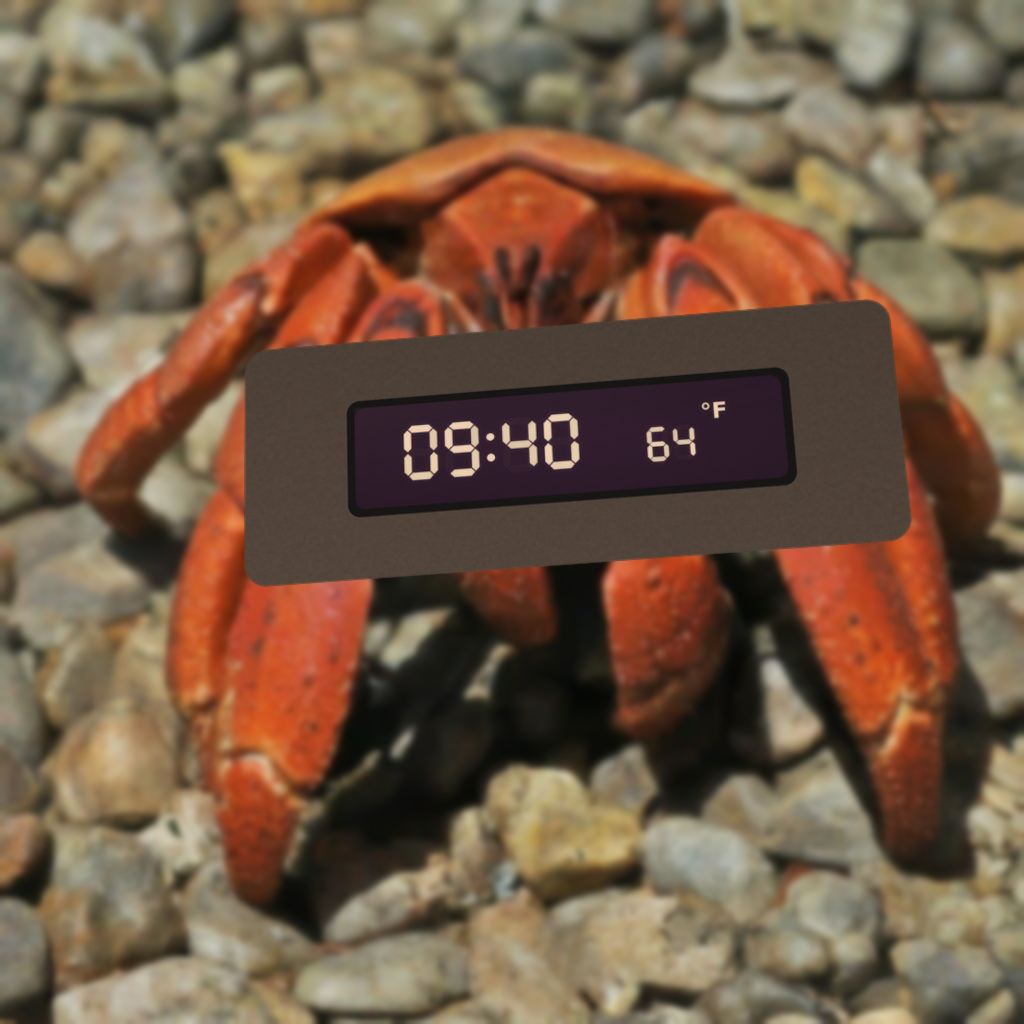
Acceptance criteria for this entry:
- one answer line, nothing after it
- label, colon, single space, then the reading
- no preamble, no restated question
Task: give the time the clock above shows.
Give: 9:40
